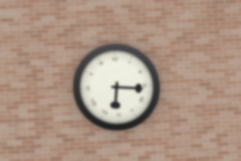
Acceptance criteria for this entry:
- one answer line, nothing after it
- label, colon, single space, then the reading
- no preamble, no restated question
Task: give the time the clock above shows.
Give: 6:16
